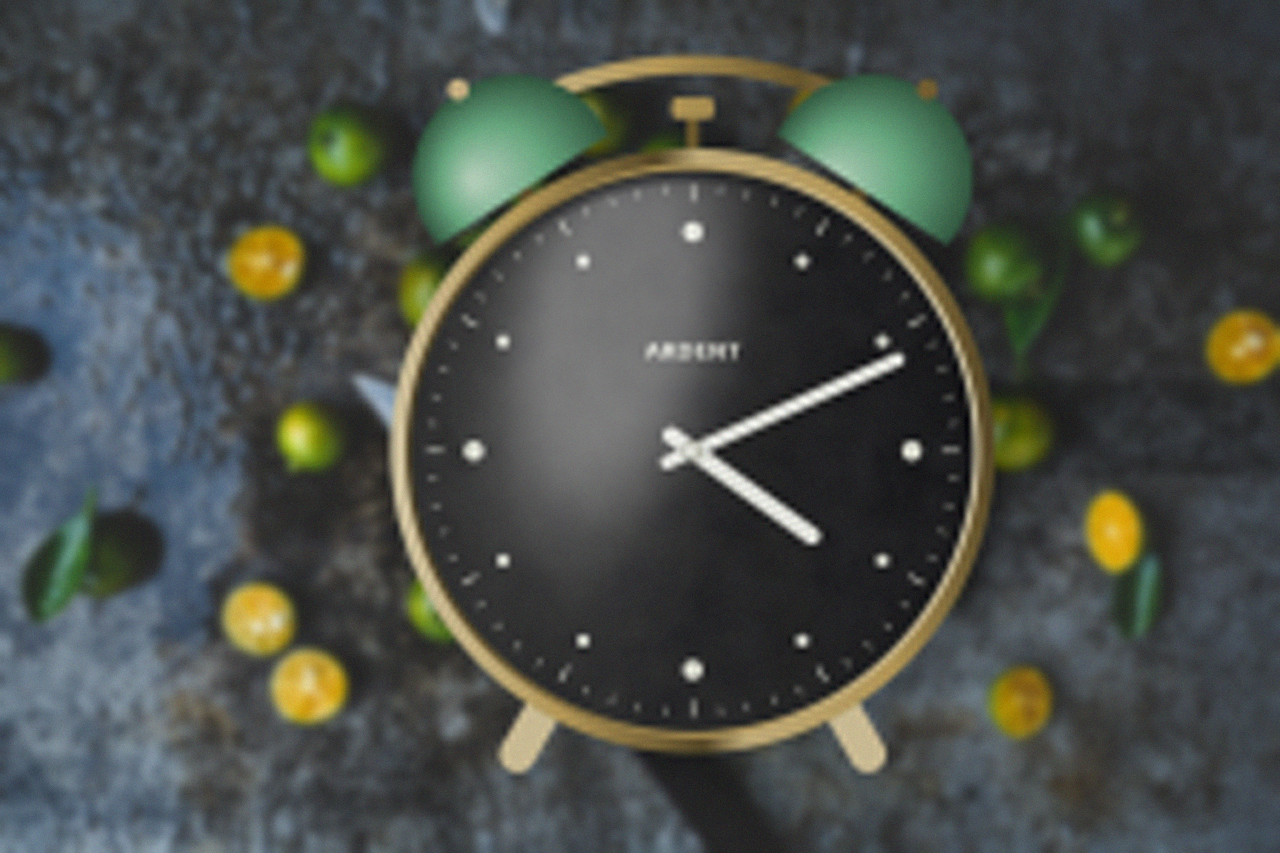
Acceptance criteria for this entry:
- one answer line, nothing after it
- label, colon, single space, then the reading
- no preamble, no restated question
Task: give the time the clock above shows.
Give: 4:11
